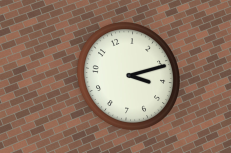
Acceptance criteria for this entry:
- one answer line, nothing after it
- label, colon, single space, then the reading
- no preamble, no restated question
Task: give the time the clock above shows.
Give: 4:16
